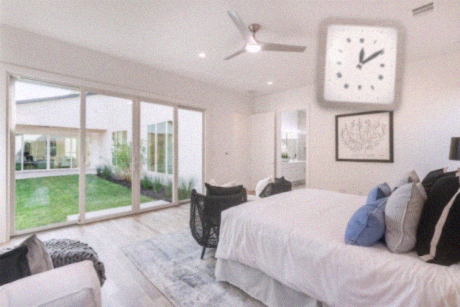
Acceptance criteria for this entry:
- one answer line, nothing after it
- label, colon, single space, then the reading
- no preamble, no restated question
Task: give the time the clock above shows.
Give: 12:09
